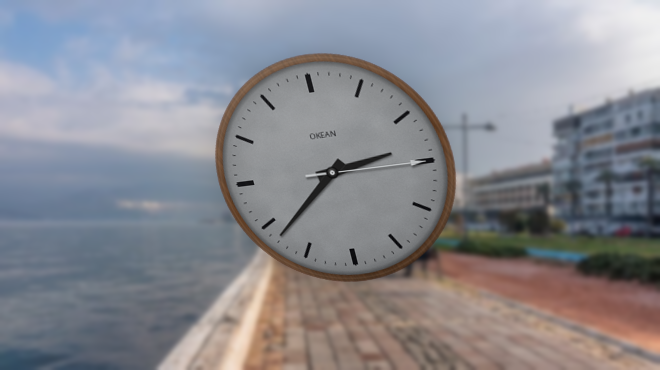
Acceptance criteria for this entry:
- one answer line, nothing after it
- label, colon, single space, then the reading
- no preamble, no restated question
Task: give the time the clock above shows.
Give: 2:38:15
